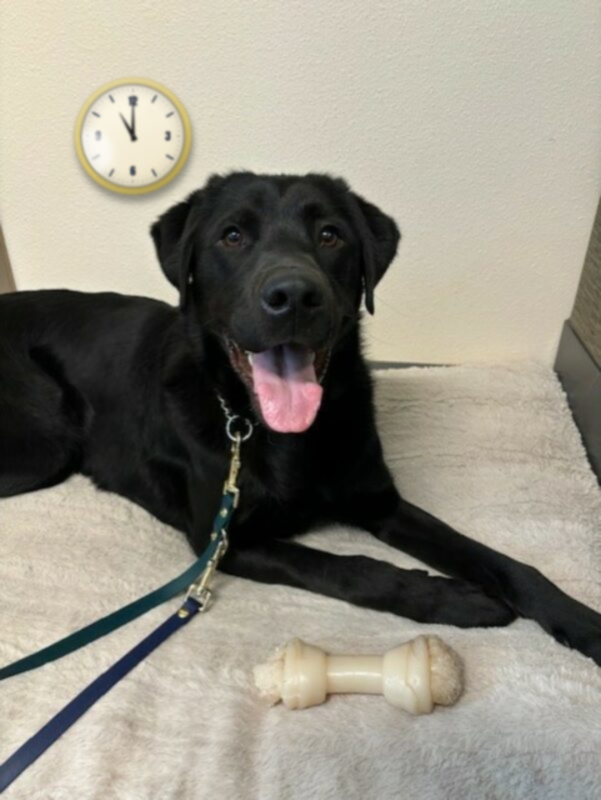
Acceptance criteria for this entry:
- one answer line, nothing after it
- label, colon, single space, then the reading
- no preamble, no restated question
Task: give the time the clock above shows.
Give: 11:00
